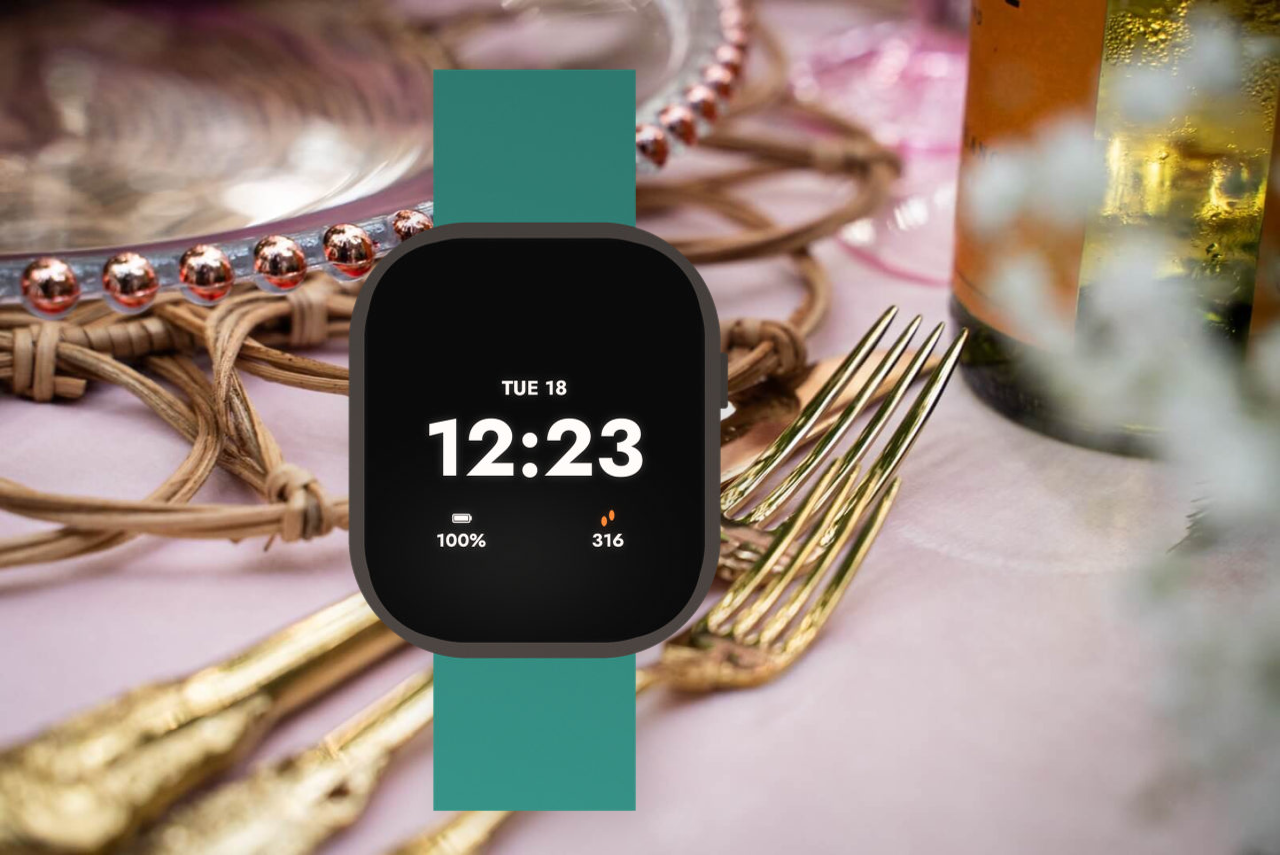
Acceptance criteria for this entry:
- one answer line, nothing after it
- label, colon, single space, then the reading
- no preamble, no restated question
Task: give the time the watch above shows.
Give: 12:23
